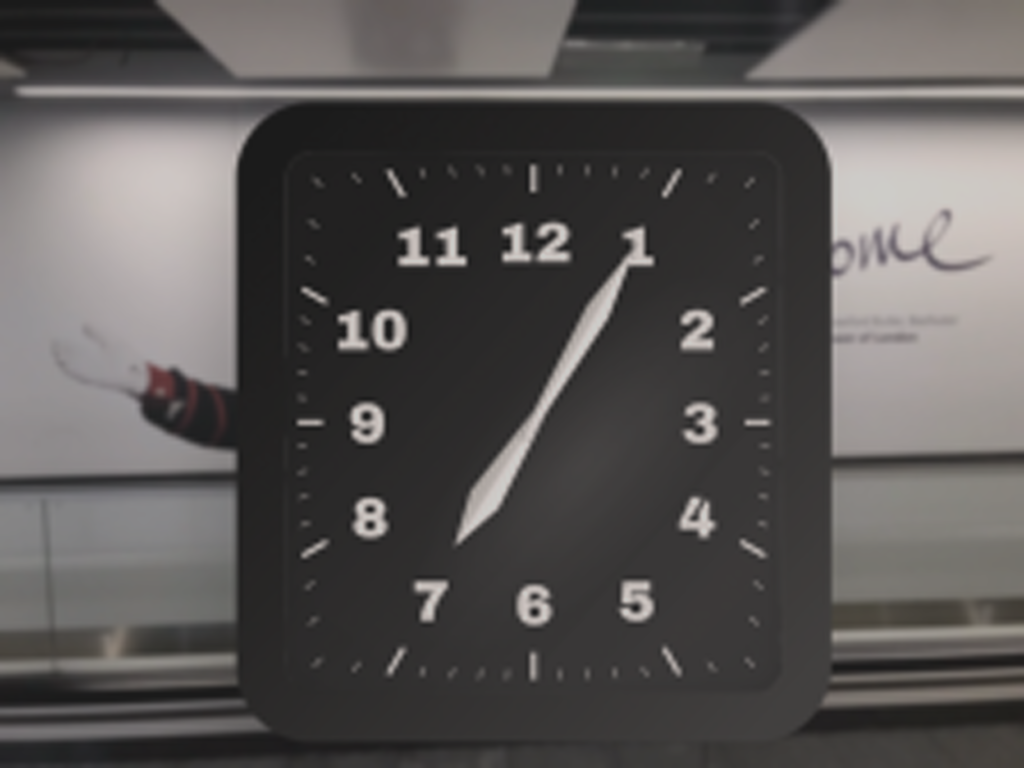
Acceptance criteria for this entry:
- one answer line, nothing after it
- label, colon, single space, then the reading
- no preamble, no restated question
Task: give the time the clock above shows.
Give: 7:05
